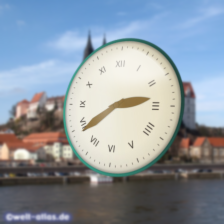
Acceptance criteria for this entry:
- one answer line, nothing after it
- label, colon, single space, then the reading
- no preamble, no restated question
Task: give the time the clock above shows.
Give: 2:39
